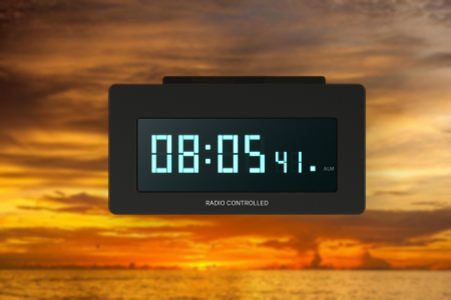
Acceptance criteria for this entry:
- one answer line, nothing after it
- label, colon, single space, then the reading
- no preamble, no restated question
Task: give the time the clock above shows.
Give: 8:05:41
